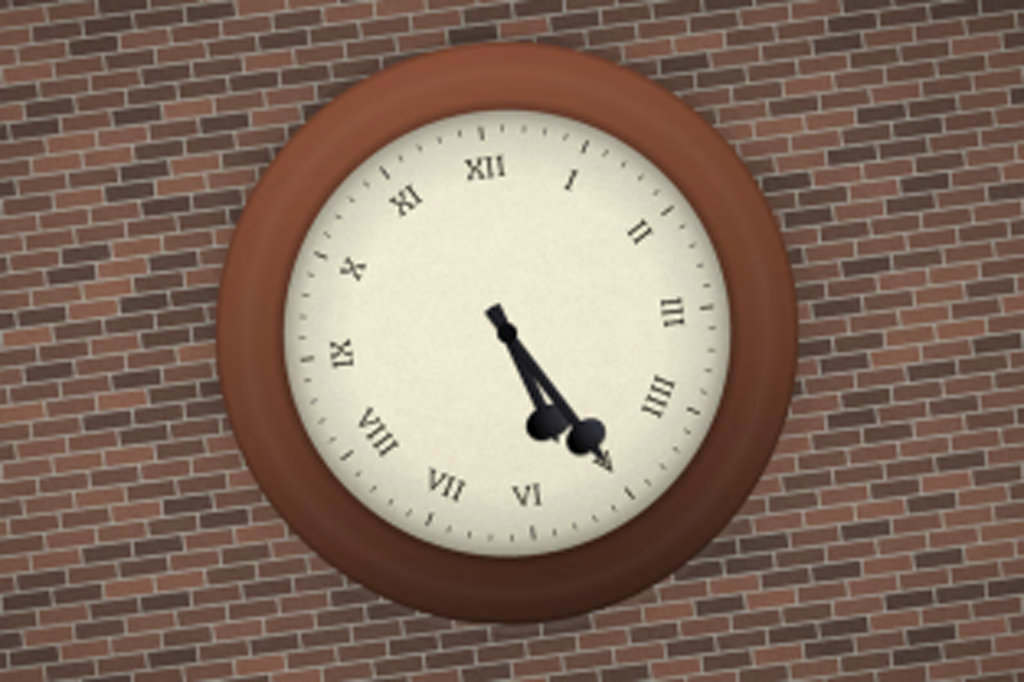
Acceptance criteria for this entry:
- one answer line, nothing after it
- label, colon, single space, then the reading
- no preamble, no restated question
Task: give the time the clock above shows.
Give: 5:25
